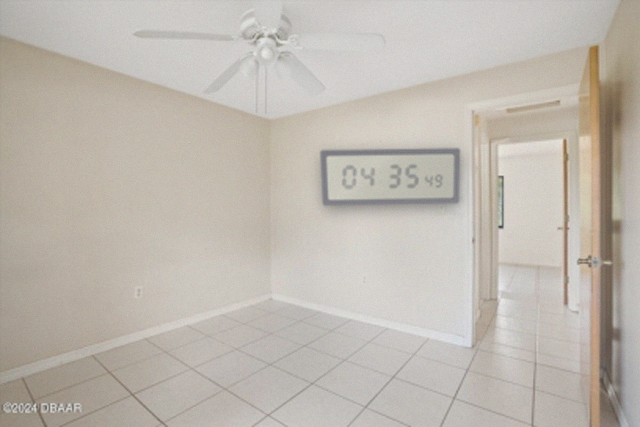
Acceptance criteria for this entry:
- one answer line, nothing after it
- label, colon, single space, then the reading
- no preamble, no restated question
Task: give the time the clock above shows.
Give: 4:35:49
